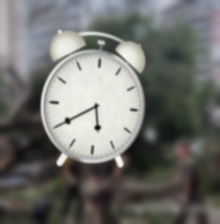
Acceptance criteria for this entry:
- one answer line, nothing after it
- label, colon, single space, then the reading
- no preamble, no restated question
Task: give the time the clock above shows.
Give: 5:40
